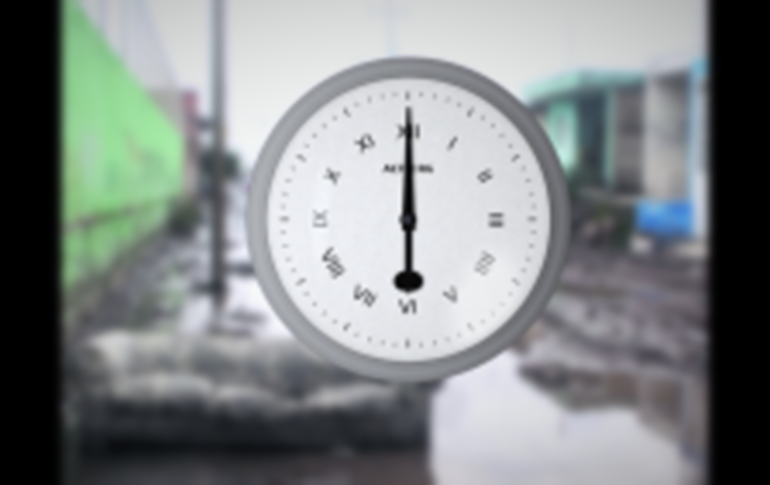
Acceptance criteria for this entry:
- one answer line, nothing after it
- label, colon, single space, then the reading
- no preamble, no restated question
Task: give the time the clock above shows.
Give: 6:00
